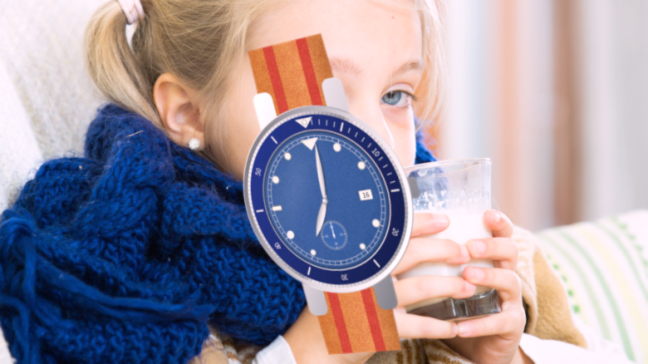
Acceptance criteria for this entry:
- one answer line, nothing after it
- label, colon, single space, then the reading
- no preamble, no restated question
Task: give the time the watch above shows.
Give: 7:01
